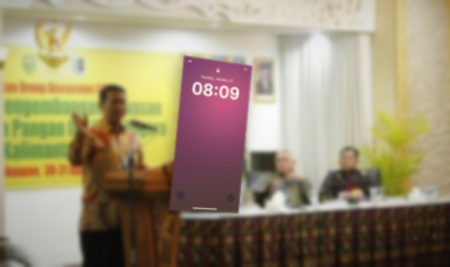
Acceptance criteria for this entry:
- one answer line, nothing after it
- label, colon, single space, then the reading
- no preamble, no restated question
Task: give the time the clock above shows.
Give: 8:09
